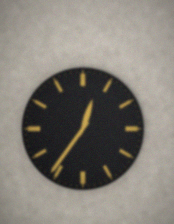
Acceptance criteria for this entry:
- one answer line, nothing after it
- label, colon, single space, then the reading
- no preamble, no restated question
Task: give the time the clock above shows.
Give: 12:36
